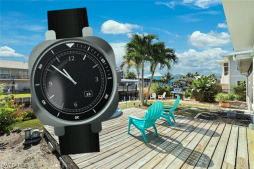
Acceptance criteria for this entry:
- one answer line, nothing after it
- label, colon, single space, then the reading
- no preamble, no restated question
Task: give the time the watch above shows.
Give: 10:52
